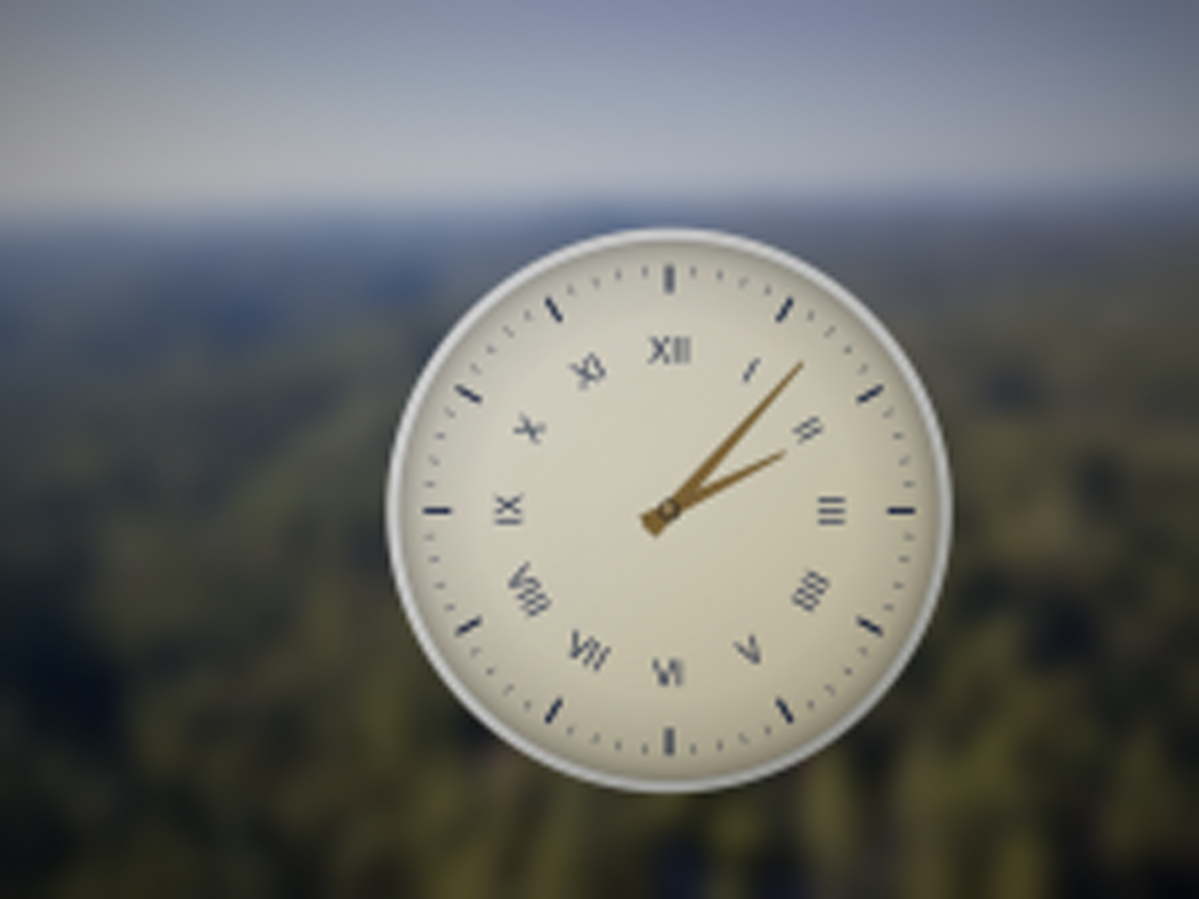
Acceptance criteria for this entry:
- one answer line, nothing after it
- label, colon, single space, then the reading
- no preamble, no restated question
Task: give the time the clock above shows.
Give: 2:07
